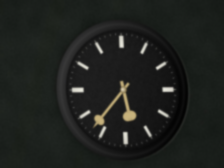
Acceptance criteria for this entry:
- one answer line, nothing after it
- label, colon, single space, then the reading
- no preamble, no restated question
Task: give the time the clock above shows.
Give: 5:37
